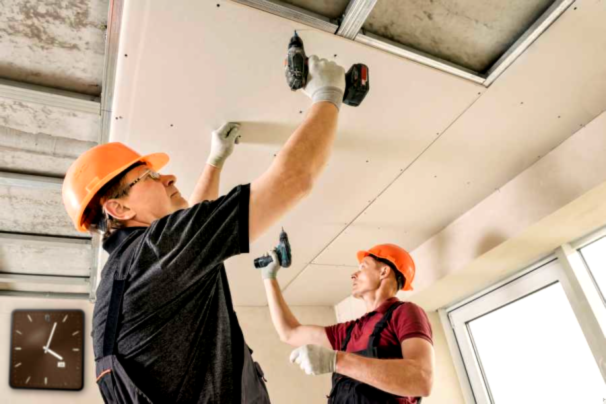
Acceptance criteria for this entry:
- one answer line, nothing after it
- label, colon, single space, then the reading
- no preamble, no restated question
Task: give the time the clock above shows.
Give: 4:03
